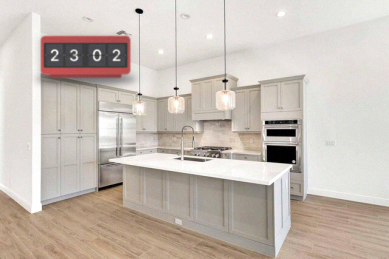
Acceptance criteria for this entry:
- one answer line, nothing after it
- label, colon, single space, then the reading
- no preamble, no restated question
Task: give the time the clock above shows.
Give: 23:02
